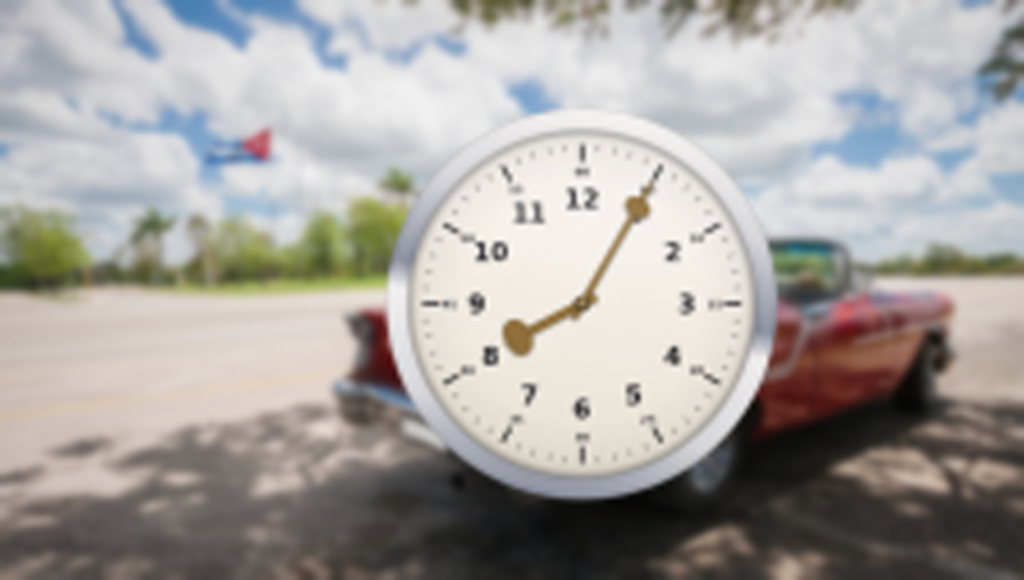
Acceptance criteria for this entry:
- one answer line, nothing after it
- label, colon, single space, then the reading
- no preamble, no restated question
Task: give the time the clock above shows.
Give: 8:05
